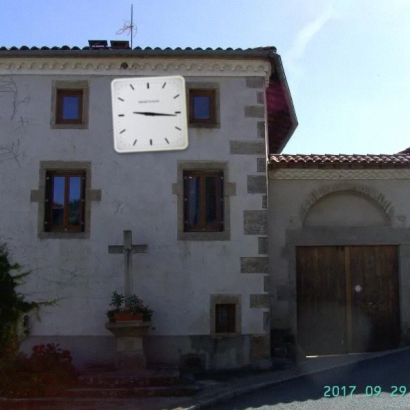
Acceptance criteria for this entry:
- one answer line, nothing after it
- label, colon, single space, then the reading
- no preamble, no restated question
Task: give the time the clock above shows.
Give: 9:16
